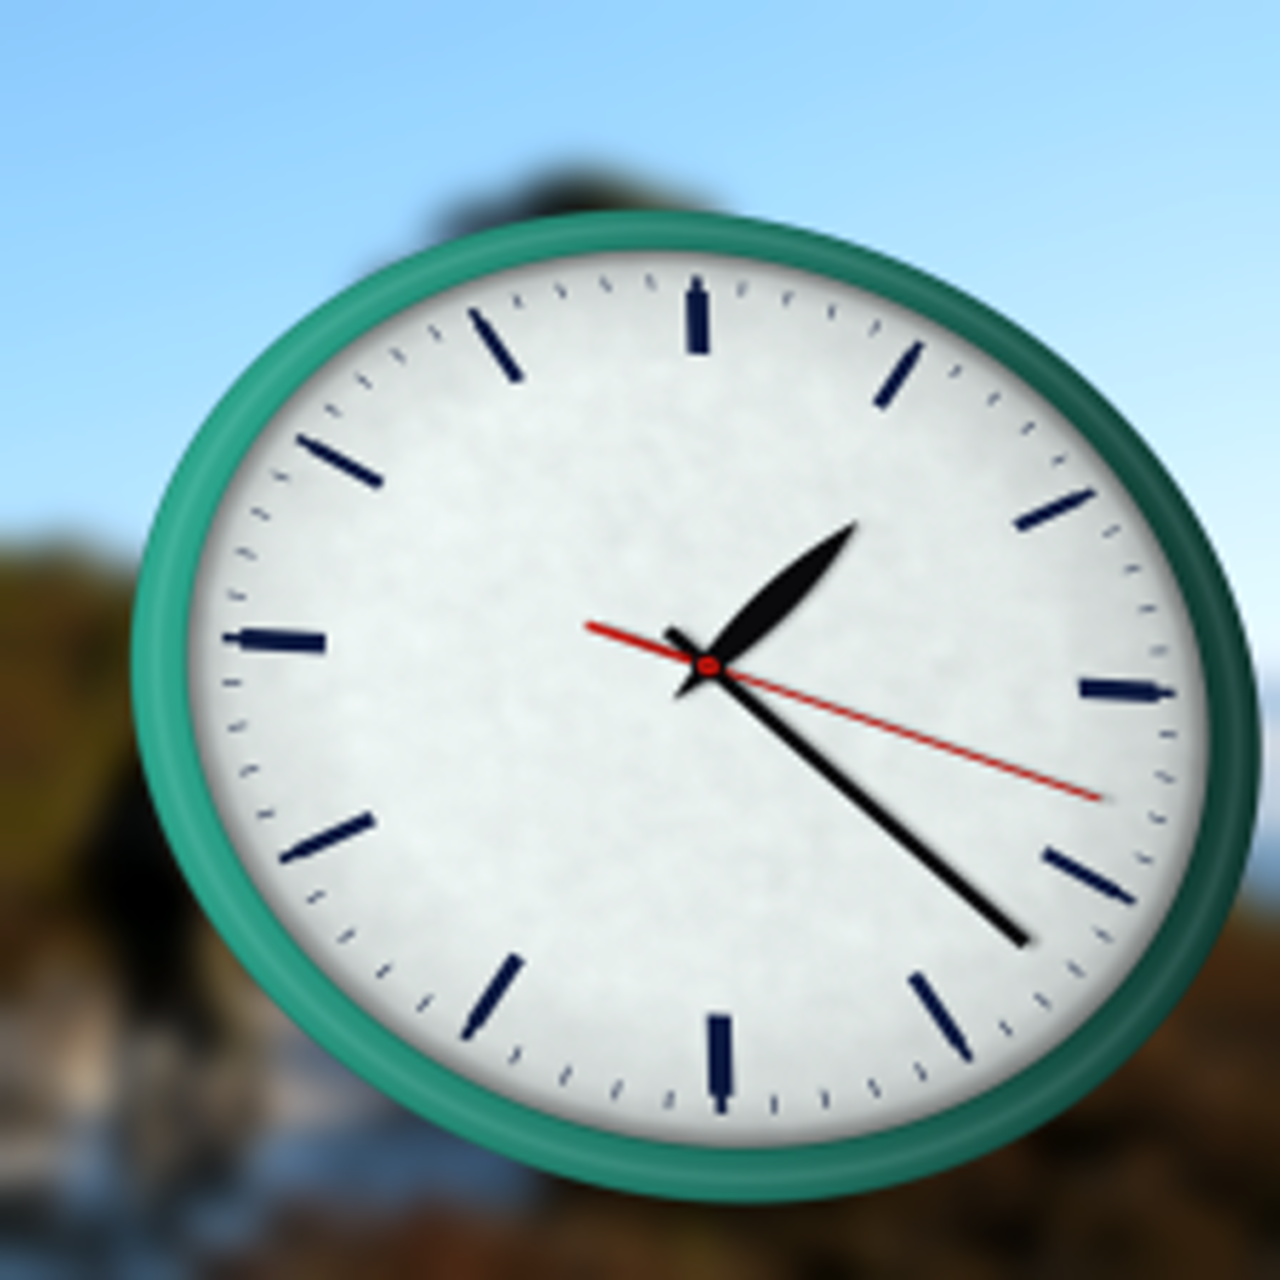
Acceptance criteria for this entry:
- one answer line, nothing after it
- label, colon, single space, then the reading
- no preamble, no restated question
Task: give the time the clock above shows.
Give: 1:22:18
